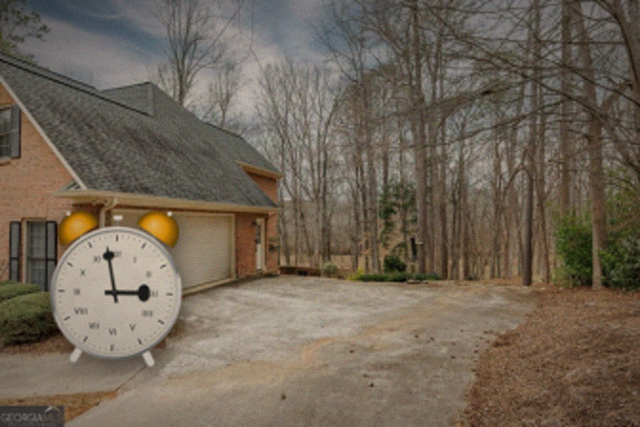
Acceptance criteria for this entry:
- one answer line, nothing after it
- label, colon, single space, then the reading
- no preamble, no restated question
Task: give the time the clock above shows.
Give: 2:58
